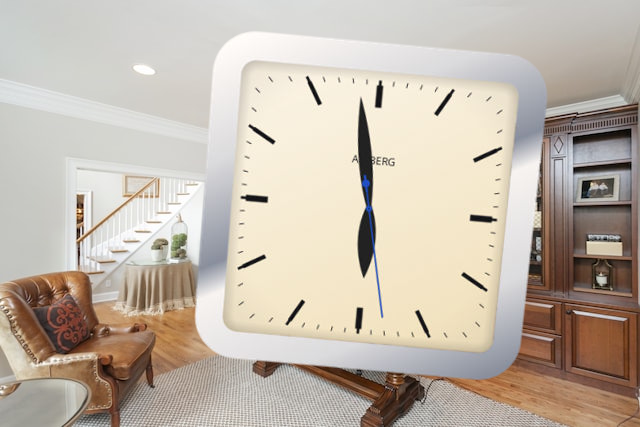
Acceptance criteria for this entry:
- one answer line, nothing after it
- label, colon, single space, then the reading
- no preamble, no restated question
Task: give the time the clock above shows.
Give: 5:58:28
